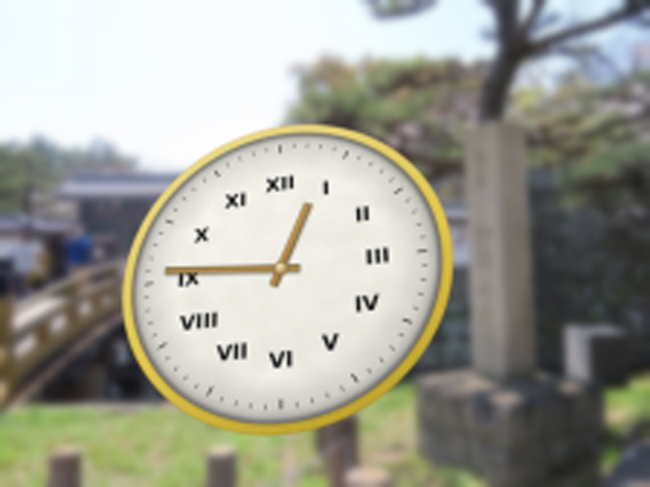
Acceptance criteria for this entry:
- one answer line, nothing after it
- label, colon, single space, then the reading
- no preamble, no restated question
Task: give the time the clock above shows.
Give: 12:46
